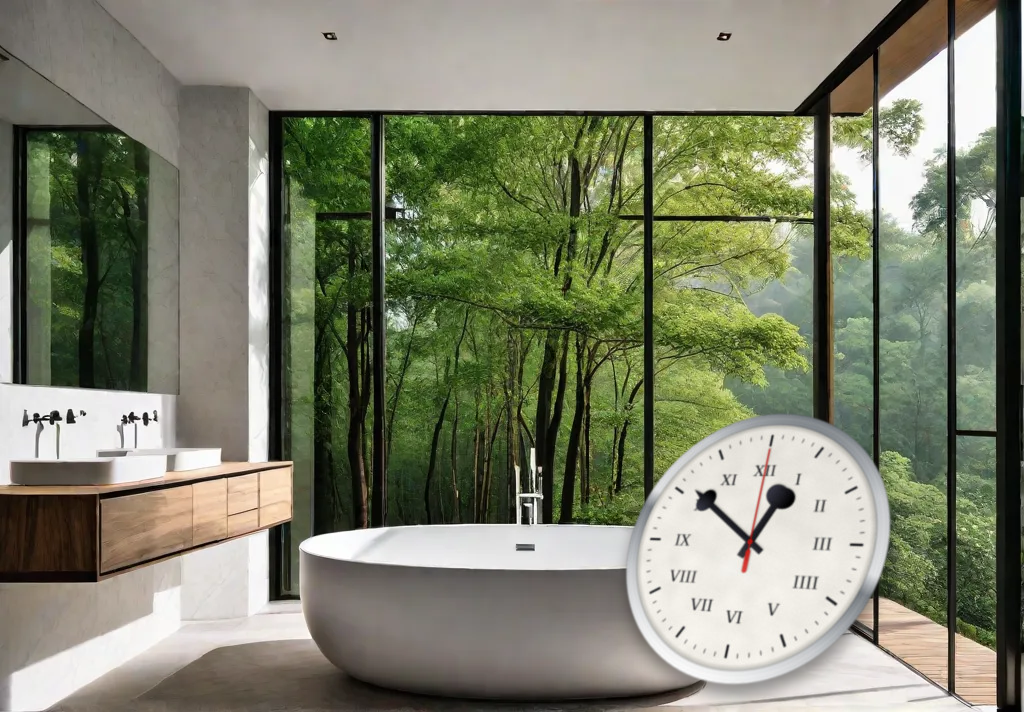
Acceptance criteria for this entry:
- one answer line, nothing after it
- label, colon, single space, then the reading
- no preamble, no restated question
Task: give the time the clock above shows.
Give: 12:51:00
